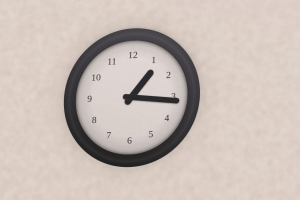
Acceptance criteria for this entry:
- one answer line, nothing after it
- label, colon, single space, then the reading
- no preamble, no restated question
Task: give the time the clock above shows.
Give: 1:16
